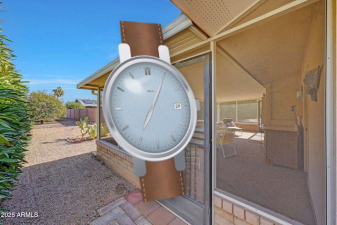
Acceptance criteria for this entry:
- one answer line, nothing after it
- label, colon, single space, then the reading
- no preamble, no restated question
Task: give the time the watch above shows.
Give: 7:05
